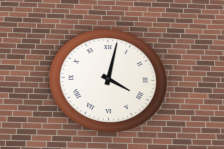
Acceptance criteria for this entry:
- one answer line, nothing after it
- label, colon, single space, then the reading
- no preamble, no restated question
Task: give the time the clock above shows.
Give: 4:02
